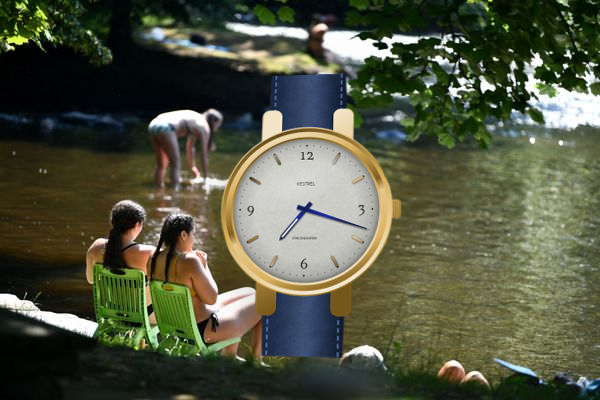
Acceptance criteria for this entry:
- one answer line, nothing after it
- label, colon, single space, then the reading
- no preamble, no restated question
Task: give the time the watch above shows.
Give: 7:18
